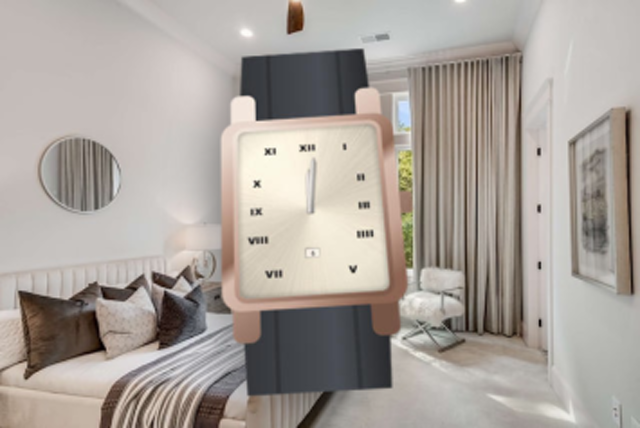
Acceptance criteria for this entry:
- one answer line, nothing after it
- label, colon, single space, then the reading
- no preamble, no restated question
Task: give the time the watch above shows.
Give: 12:01
